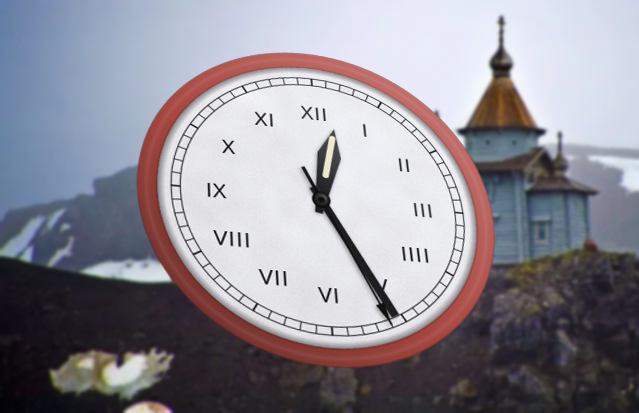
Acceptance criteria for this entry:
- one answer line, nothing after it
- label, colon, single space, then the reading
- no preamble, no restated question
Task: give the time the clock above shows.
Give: 12:25:26
